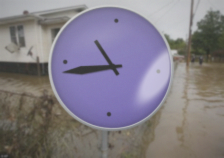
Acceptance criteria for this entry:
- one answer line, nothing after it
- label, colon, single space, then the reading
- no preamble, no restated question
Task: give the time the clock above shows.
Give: 10:43
